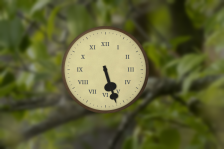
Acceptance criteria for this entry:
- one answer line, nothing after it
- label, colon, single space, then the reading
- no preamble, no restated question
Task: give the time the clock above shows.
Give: 5:27
